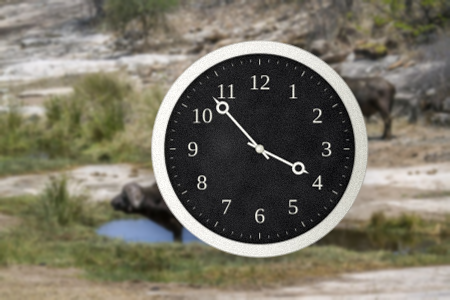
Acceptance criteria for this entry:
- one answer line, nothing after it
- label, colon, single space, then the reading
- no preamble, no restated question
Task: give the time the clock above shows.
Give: 3:53
